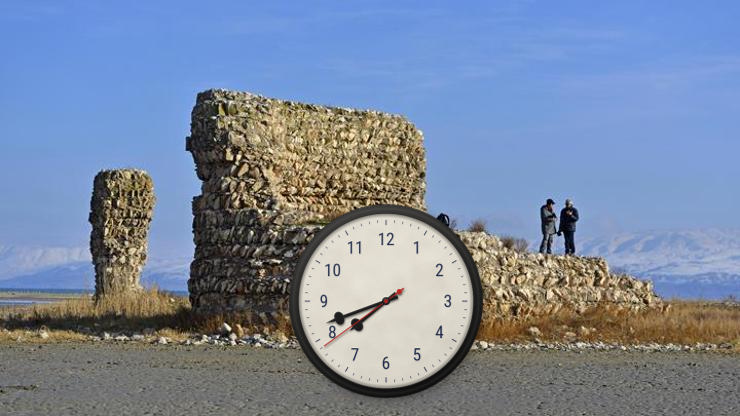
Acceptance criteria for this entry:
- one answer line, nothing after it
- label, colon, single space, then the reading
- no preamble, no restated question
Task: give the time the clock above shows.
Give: 7:41:39
